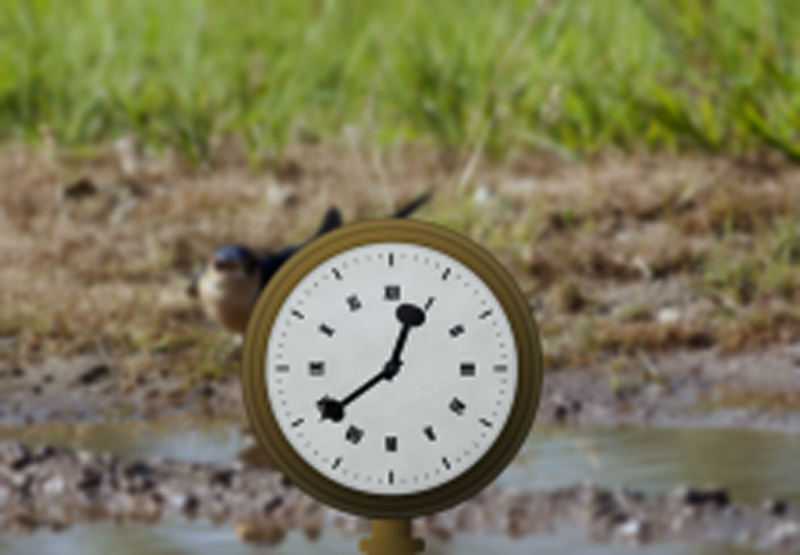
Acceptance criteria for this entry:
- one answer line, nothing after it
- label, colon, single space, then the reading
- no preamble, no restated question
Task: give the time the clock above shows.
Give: 12:39
